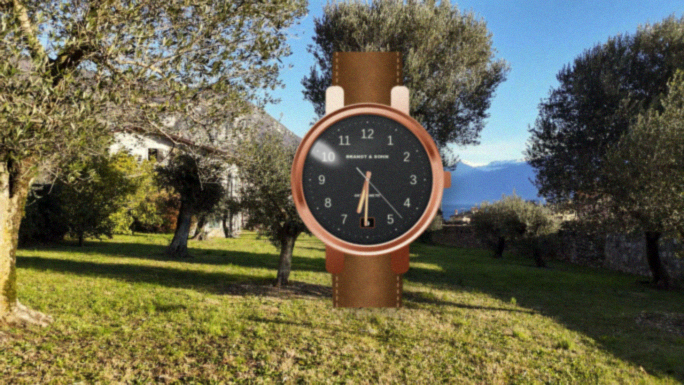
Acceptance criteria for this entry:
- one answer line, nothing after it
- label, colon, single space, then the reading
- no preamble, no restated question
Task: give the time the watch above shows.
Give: 6:30:23
